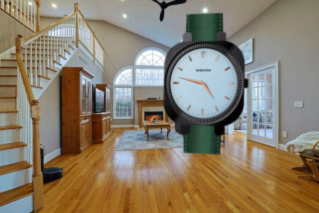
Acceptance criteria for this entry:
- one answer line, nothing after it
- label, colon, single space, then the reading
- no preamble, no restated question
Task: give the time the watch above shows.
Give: 4:47
